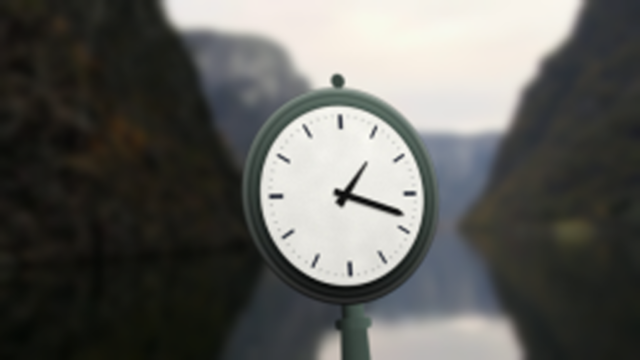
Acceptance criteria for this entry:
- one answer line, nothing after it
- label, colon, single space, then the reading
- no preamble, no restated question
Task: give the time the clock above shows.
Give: 1:18
